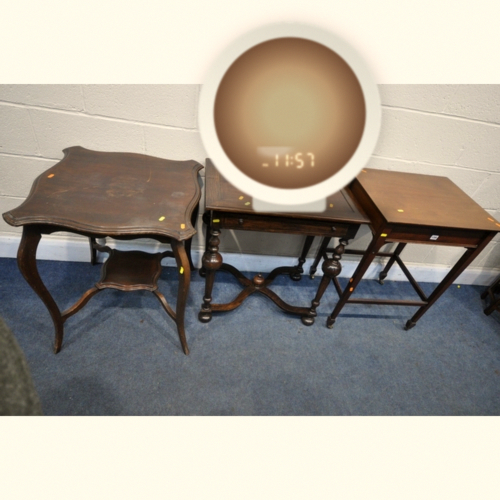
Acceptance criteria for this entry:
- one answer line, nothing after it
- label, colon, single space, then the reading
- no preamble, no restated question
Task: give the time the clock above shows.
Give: 11:57
